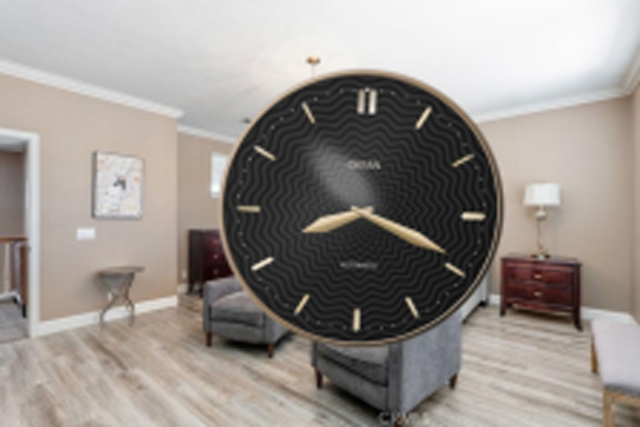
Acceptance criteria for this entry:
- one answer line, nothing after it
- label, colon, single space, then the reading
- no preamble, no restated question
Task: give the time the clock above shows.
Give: 8:19
